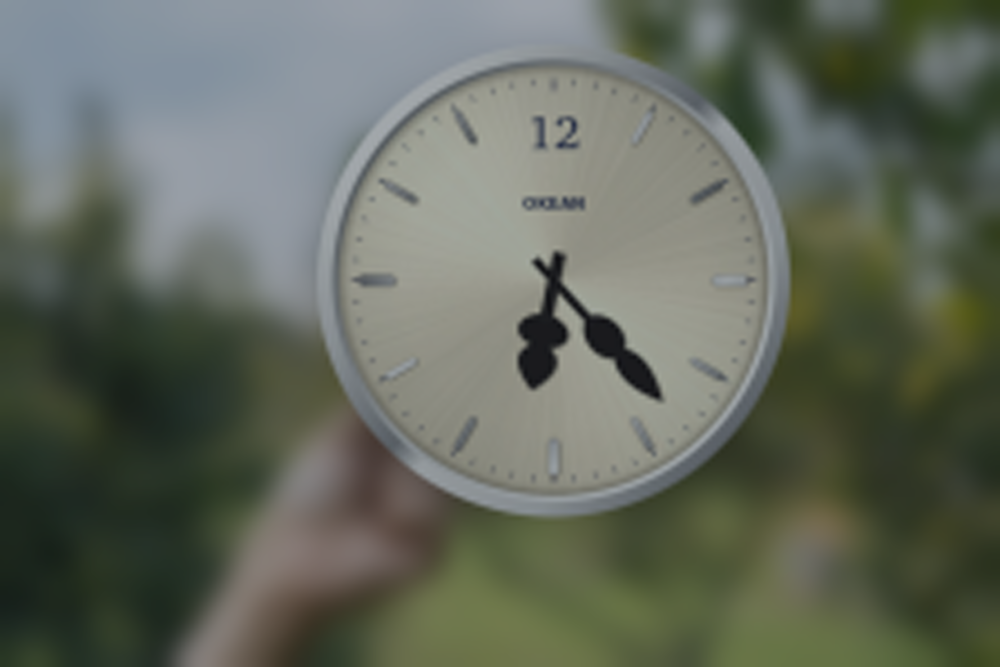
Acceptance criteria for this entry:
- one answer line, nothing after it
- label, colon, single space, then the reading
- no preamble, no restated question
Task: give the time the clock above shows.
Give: 6:23
